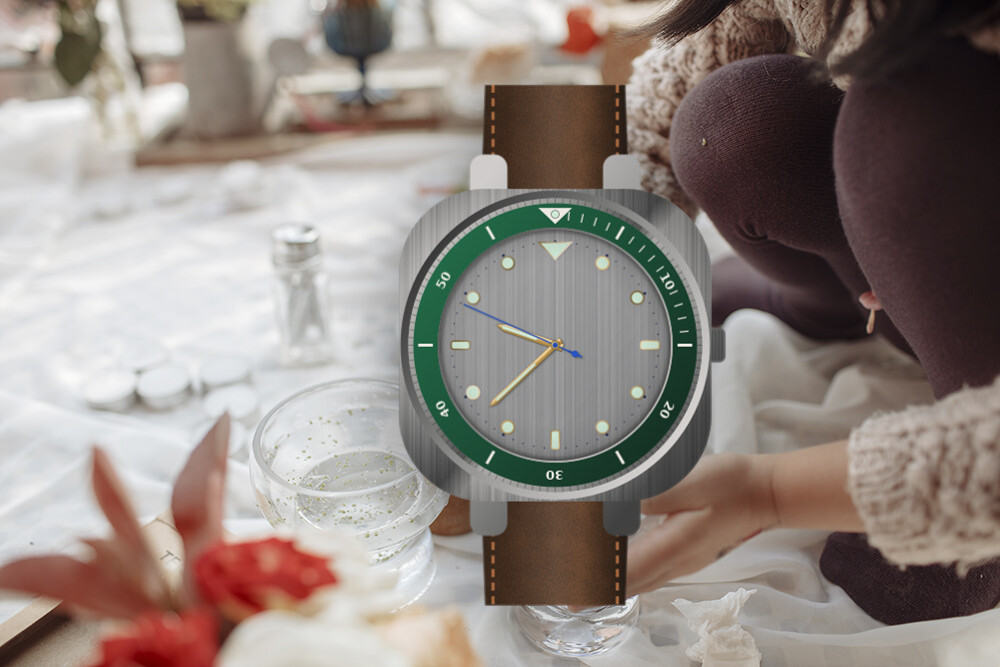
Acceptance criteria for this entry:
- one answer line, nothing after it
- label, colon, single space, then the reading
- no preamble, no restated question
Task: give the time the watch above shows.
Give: 9:37:49
